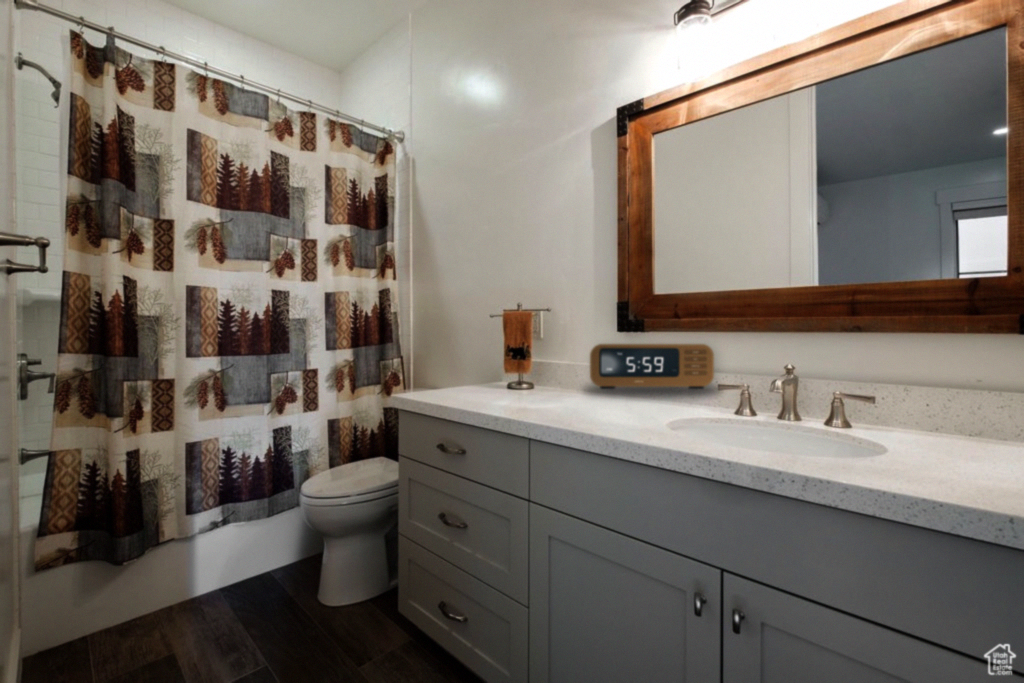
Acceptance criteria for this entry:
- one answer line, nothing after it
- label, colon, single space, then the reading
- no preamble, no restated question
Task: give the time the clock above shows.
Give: 5:59
